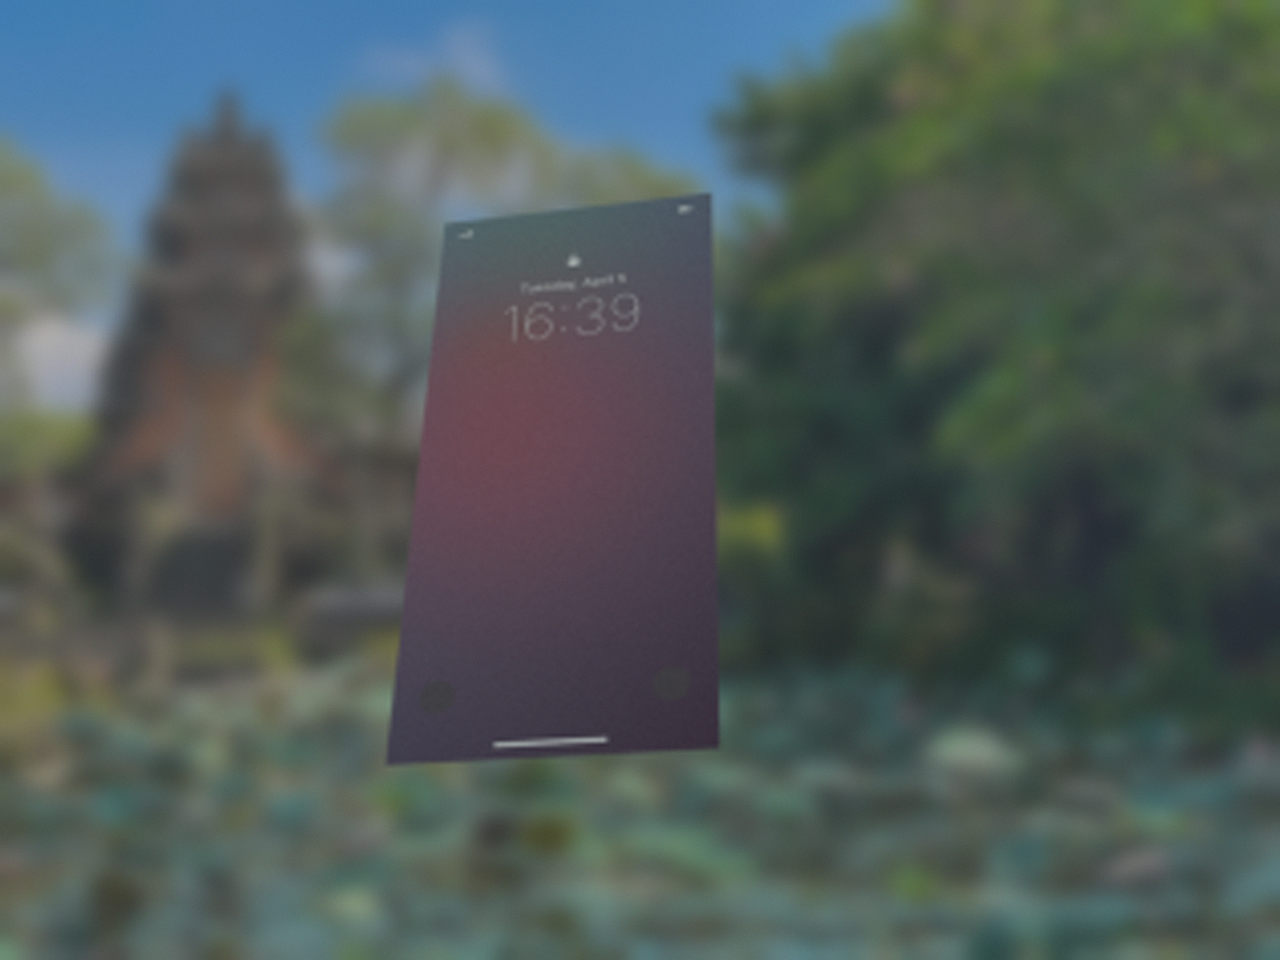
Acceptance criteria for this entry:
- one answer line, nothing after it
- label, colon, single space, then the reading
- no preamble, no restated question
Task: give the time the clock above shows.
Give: 16:39
